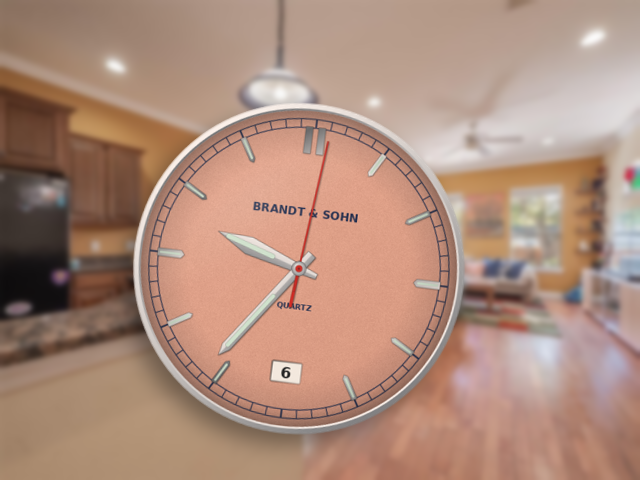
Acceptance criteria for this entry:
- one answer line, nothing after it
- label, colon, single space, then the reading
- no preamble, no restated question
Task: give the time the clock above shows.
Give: 9:36:01
